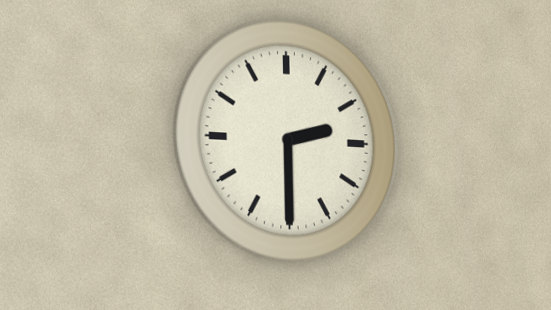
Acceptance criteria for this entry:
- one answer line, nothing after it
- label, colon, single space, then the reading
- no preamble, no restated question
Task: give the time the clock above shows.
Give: 2:30
